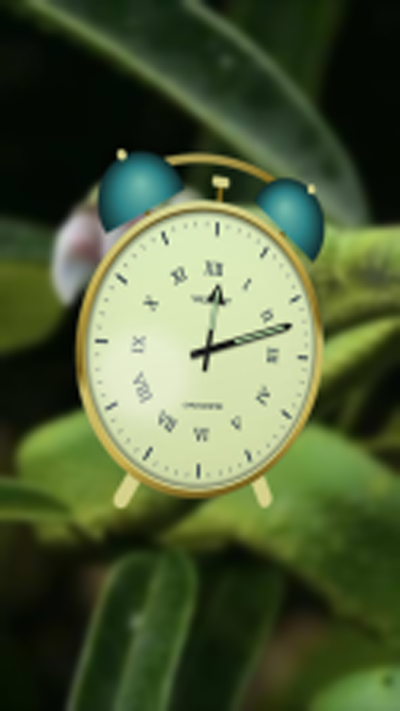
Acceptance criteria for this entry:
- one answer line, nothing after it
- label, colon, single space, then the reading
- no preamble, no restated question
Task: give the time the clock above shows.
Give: 12:12
